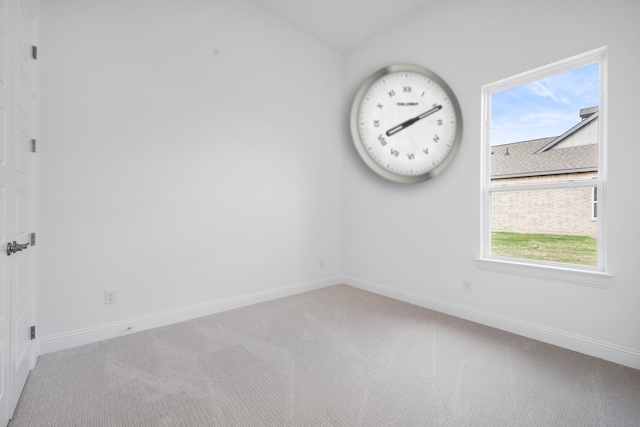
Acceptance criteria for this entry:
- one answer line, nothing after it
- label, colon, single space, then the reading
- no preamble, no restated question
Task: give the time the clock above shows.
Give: 8:11
